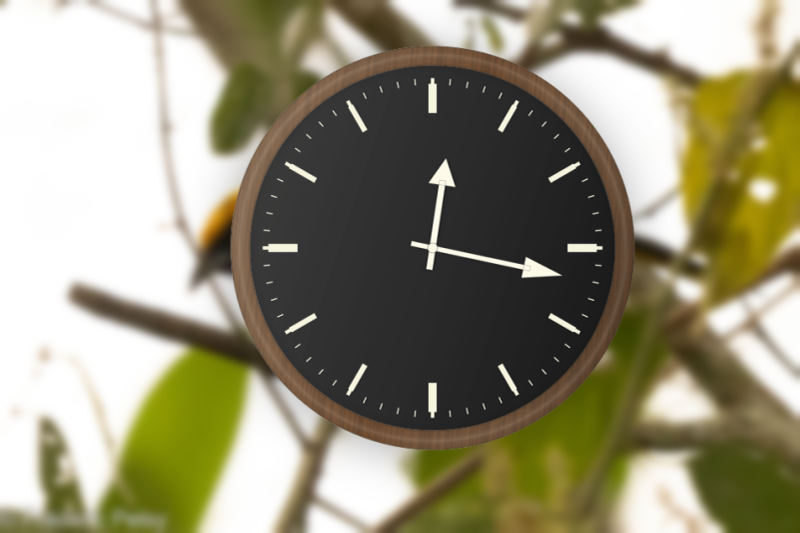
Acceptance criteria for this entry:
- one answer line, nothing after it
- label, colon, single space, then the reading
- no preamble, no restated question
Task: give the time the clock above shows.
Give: 12:17
